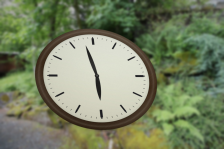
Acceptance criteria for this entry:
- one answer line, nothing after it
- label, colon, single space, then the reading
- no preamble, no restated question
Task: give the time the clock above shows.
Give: 5:58
